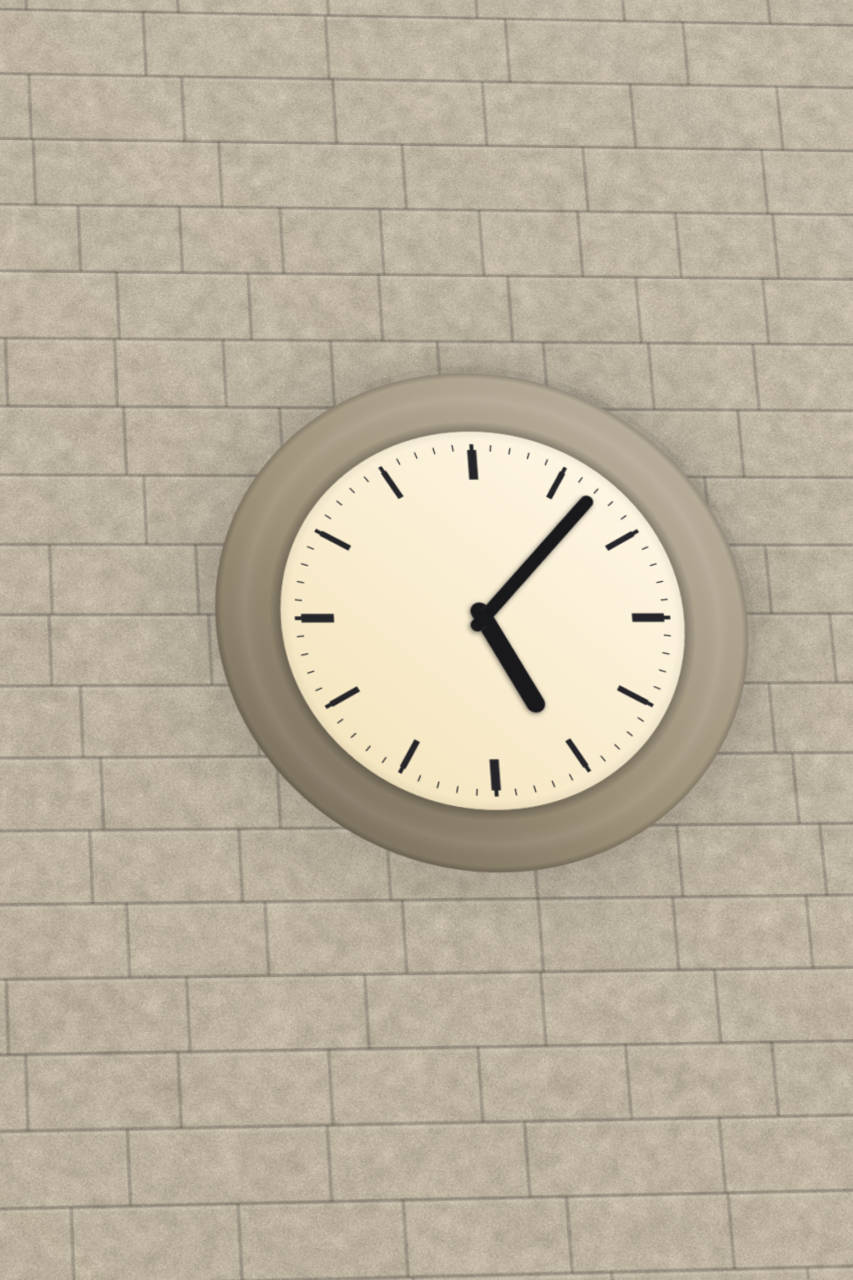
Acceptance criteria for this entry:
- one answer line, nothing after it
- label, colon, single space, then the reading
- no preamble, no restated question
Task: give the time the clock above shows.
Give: 5:07
